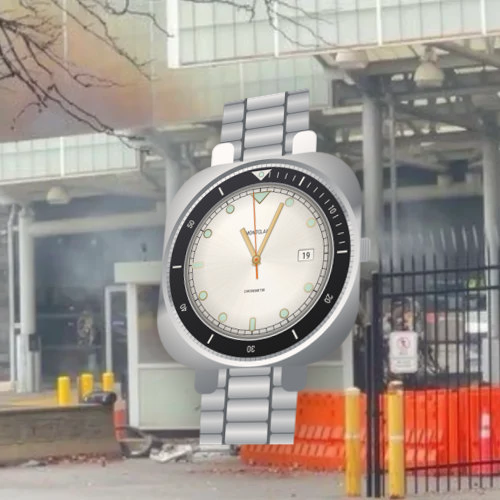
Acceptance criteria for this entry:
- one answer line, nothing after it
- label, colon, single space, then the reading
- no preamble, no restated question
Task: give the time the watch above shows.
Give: 11:03:59
